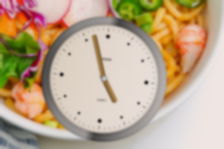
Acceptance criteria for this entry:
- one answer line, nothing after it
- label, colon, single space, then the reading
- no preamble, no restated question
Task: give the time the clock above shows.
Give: 4:57
